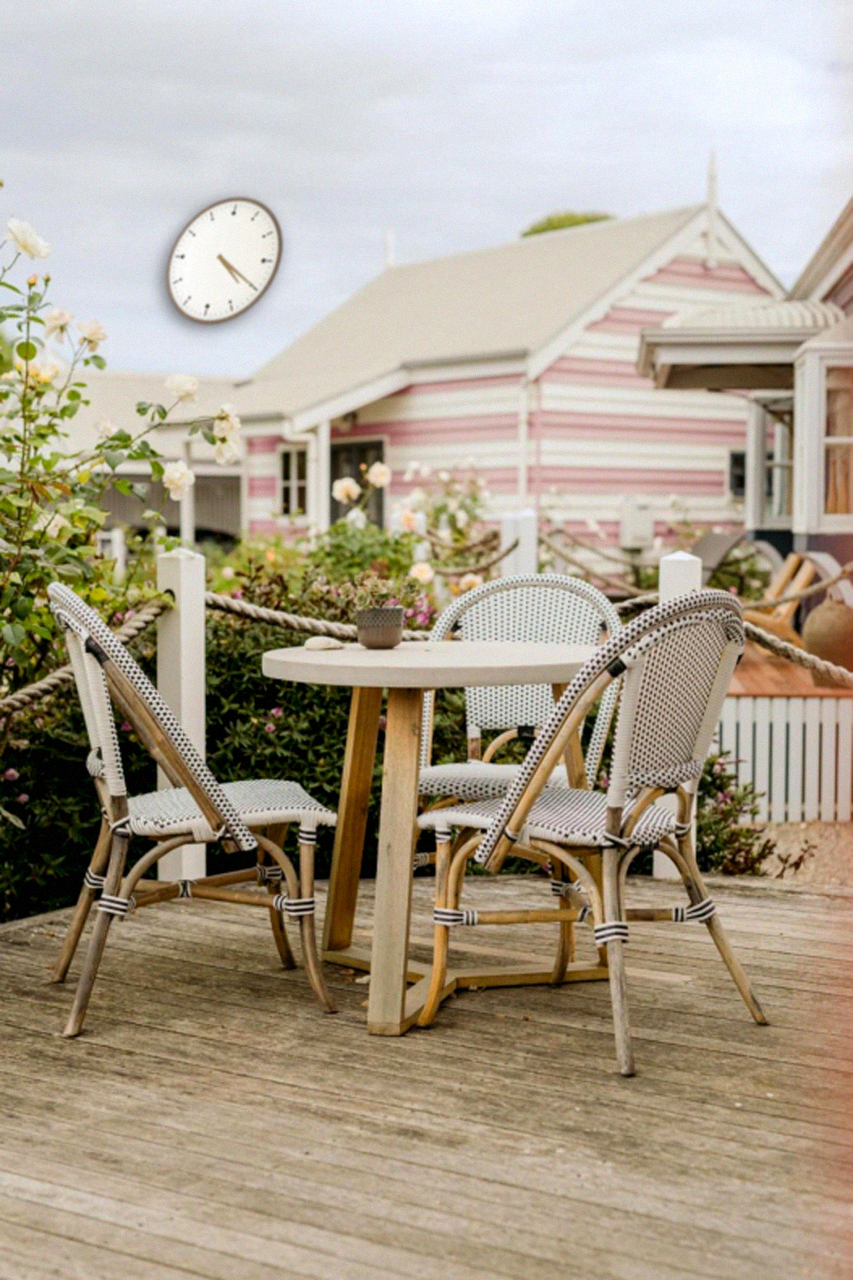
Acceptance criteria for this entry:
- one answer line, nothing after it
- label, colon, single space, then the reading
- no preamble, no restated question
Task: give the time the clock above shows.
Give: 4:20
